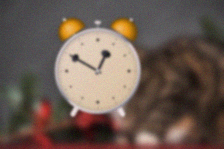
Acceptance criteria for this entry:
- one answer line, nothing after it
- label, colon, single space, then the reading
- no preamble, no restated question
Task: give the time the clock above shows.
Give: 12:50
